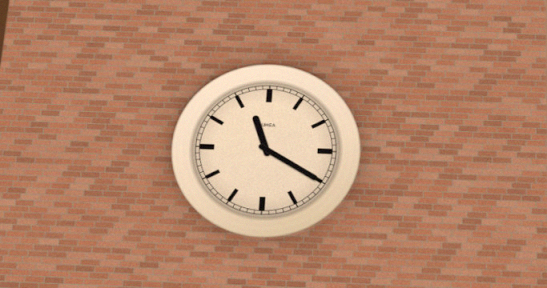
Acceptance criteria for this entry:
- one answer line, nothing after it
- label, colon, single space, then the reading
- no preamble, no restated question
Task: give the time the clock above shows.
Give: 11:20
